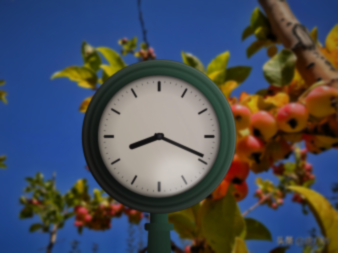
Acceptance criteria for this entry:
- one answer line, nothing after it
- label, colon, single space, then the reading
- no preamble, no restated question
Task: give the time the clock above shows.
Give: 8:19
